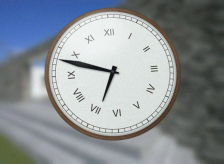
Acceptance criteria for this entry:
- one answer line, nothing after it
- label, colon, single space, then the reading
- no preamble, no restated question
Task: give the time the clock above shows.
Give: 6:48
